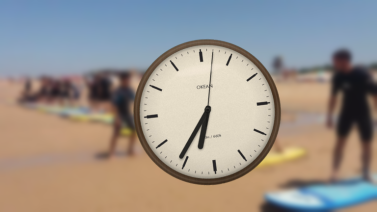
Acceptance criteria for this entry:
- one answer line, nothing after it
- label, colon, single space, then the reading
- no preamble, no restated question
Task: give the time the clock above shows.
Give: 6:36:02
